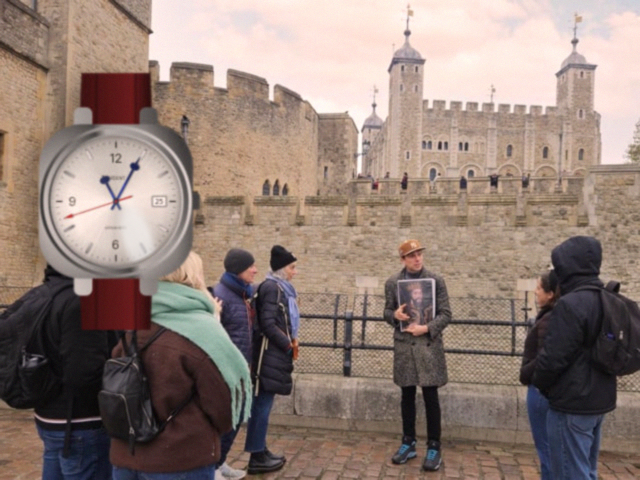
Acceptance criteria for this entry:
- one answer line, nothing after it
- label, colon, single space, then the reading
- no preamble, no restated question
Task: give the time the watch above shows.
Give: 11:04:42
